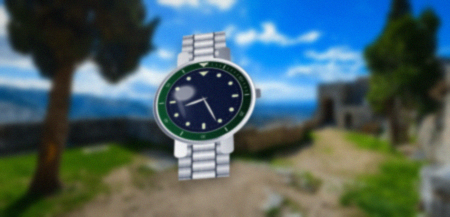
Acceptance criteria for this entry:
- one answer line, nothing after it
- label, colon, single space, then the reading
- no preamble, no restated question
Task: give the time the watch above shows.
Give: 8:26
